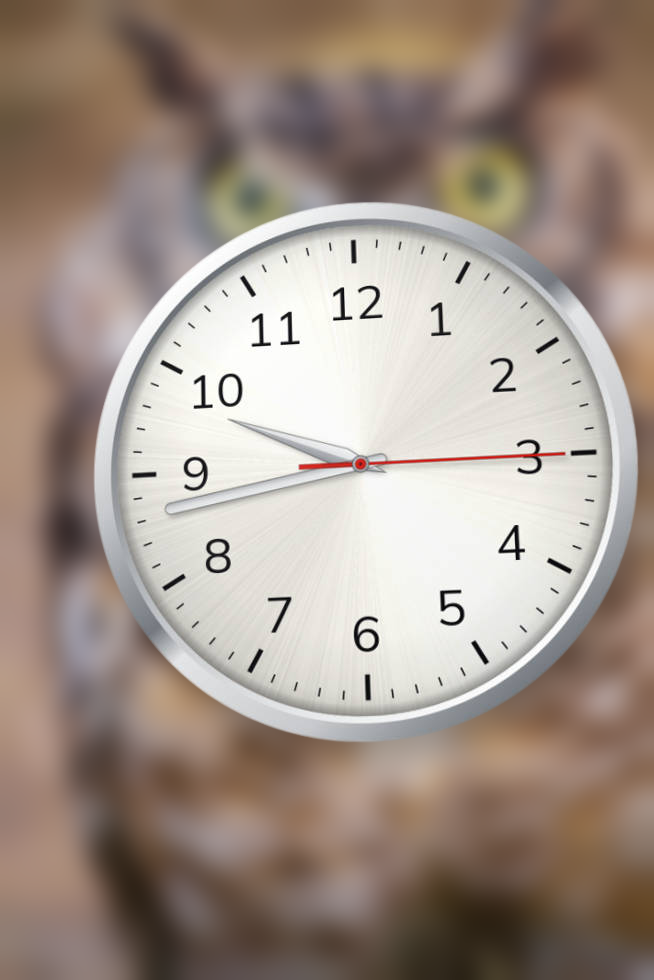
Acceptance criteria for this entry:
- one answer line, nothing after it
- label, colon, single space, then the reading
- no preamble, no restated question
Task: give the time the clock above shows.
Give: 9:43:15
